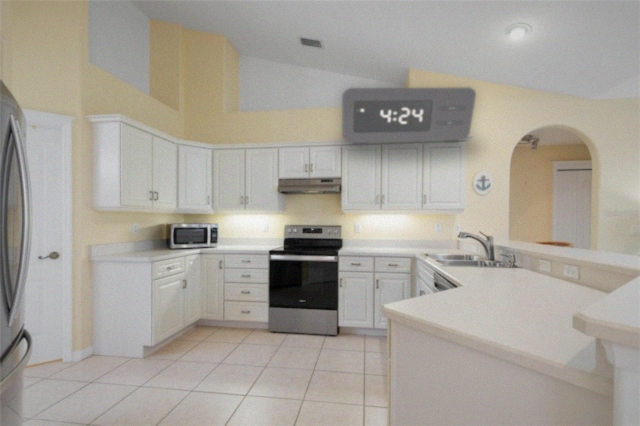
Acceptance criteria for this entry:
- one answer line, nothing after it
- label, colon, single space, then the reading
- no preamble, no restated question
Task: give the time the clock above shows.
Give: 4:24
